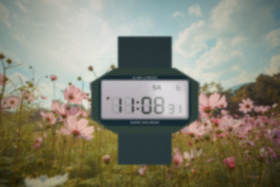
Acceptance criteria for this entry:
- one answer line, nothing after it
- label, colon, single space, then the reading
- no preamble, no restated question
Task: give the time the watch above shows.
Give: 11:08:31
